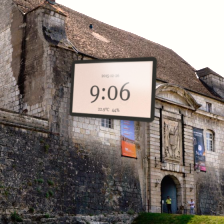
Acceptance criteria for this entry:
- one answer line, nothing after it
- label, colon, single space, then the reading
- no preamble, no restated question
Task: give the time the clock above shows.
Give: 9:06
